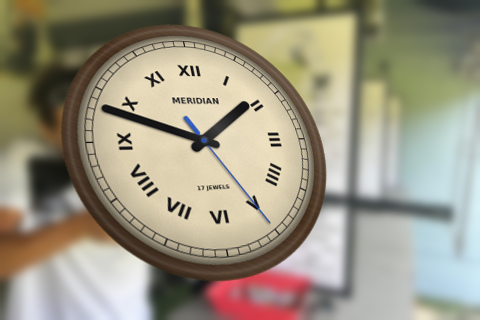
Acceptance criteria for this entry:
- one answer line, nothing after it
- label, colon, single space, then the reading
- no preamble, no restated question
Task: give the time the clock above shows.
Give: 1:48:25
